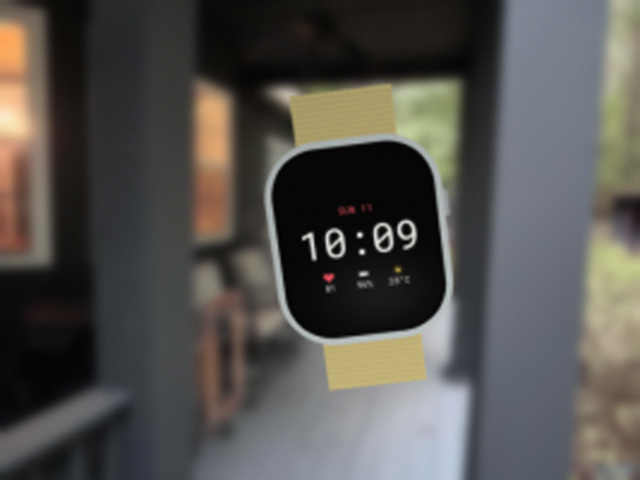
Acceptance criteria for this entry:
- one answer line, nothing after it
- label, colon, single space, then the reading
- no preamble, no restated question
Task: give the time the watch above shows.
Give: 10:09
